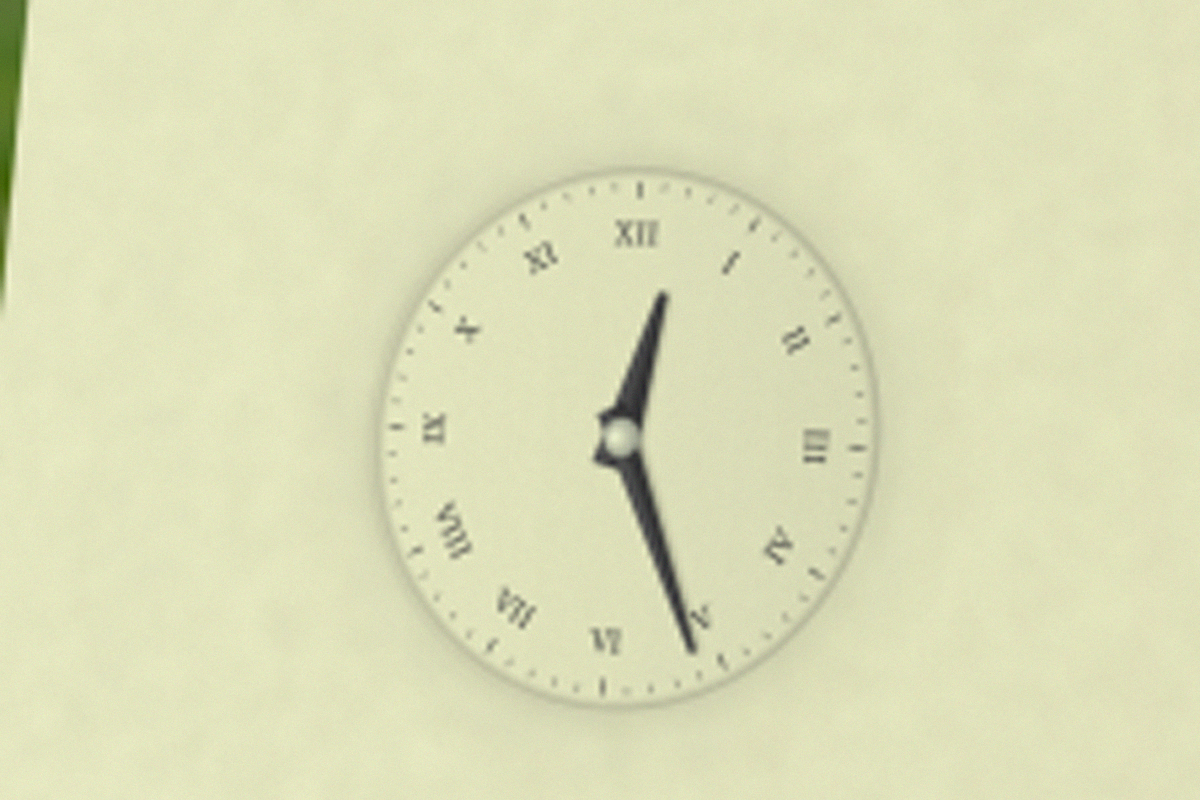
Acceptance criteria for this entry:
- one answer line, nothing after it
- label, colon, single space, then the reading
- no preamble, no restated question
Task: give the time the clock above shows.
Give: 12:26
